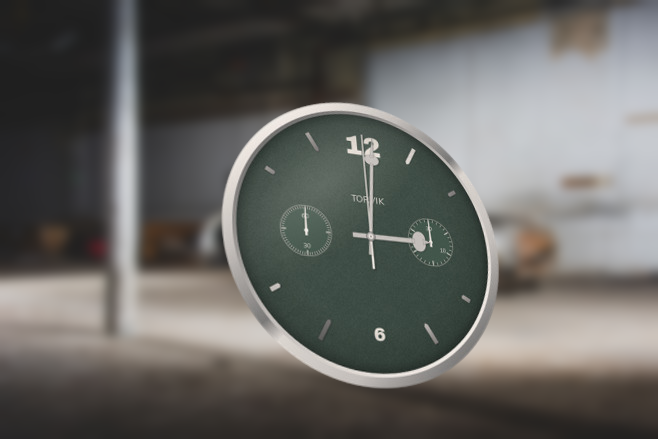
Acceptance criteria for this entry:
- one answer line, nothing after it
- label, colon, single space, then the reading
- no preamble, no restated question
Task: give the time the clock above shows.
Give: 3:01
